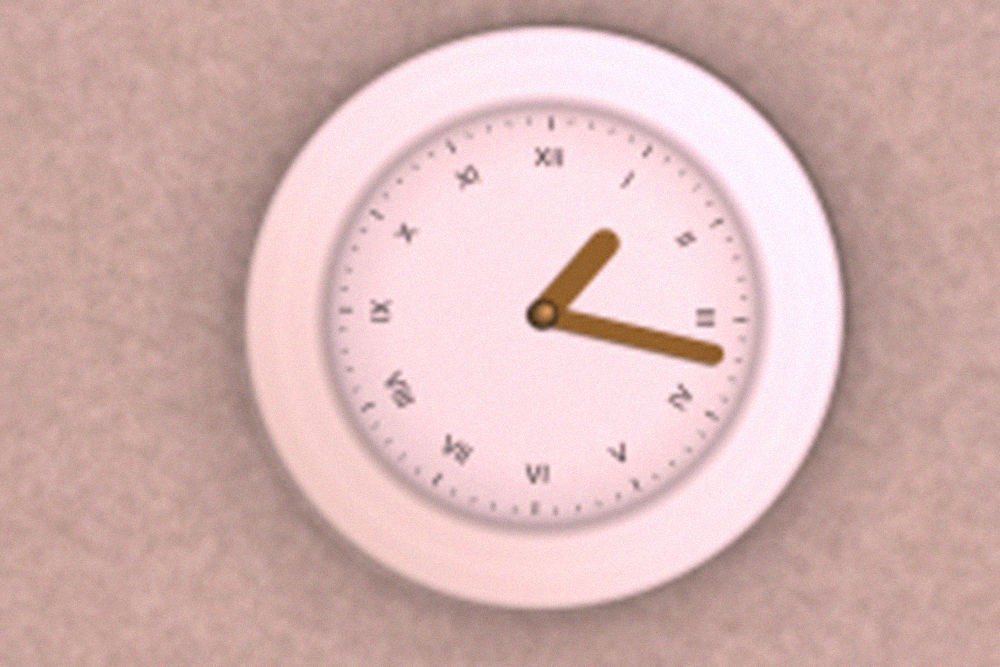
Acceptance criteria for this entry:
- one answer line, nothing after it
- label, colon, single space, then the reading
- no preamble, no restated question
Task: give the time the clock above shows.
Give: 1:17
